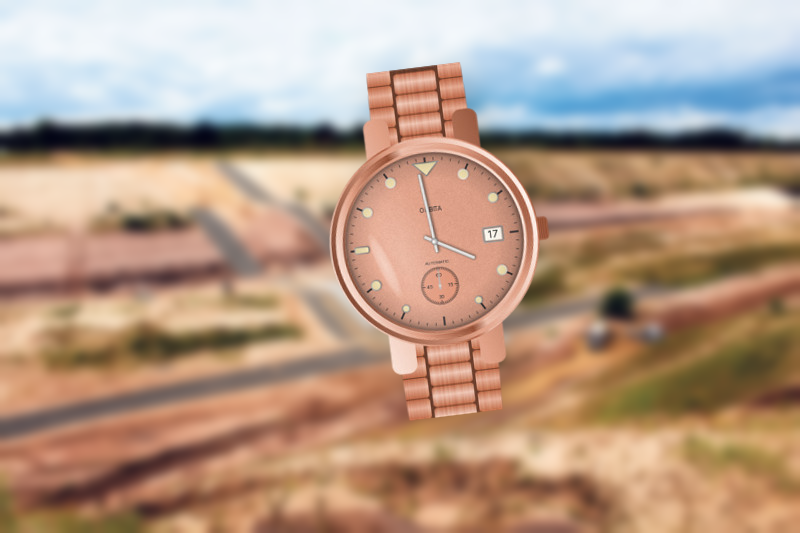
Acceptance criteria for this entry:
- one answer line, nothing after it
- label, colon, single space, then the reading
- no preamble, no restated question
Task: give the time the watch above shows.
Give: 3:59
